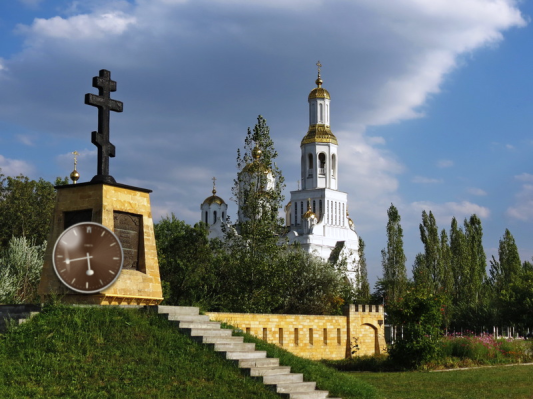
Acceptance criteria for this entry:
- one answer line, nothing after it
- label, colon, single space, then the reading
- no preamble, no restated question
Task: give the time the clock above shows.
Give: 5:43
